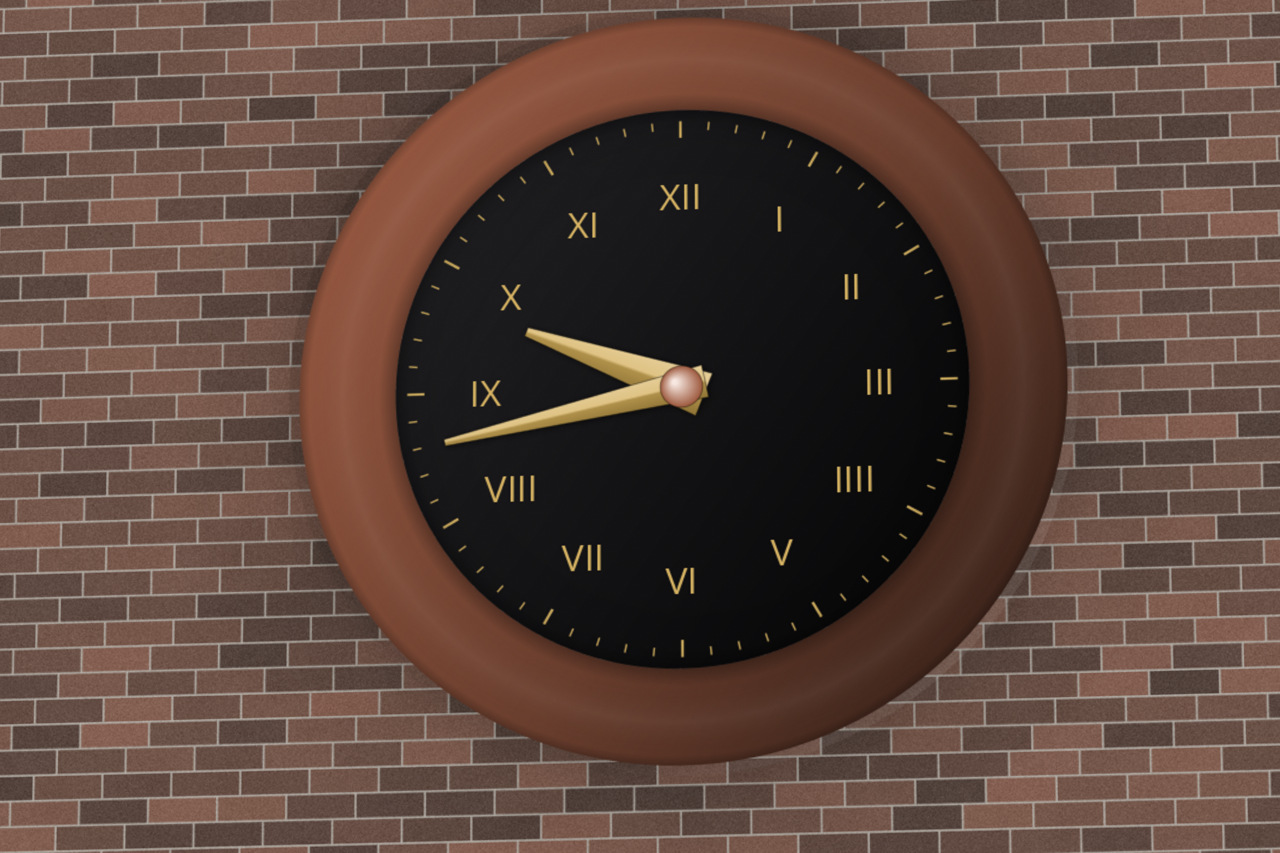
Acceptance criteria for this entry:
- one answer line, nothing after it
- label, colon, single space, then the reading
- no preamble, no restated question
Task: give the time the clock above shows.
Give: 9:43
